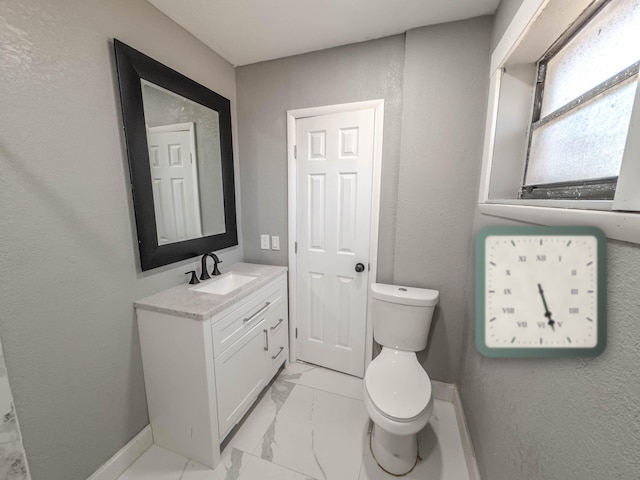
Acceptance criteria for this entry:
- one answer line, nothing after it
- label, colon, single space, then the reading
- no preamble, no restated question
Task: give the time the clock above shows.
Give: 5:27
